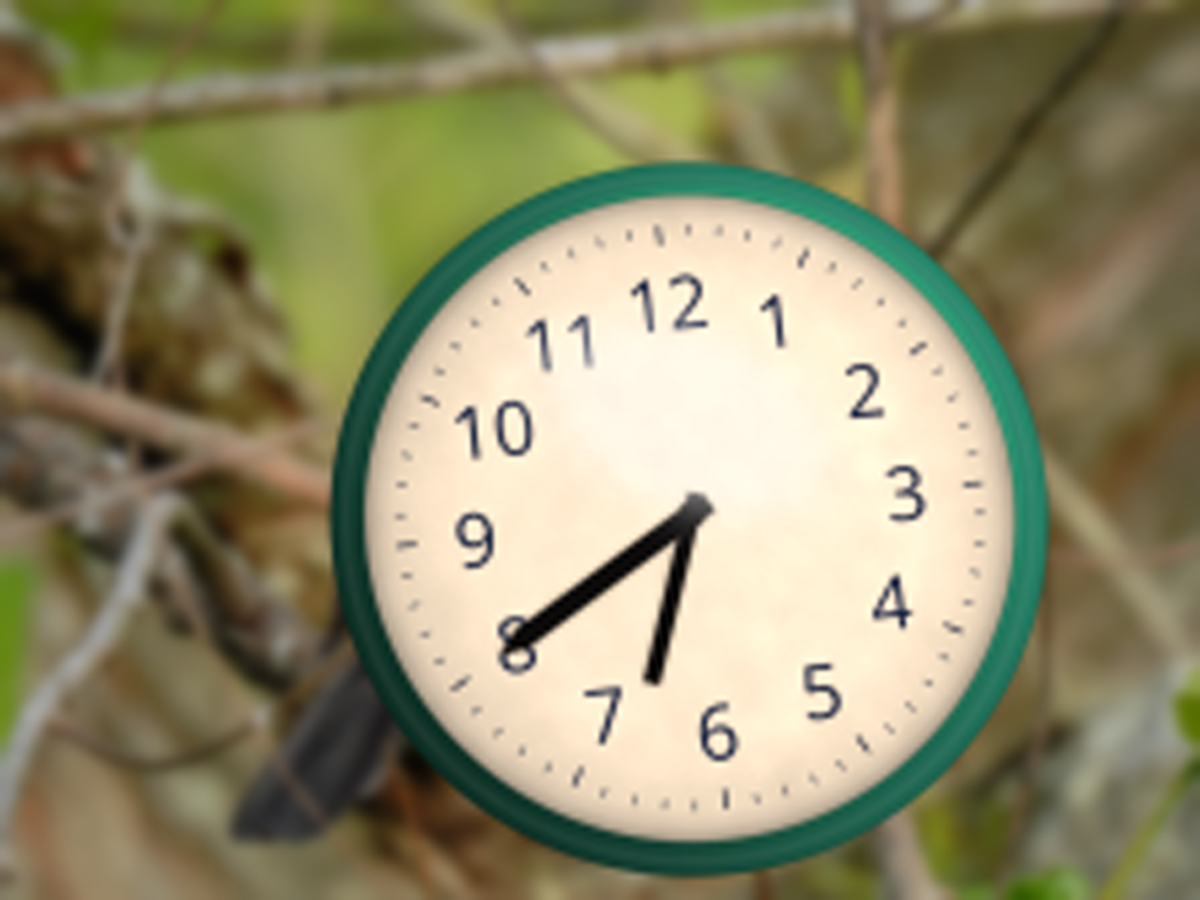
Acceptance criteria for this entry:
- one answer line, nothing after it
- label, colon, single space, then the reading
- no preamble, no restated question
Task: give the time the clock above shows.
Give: 6:40
